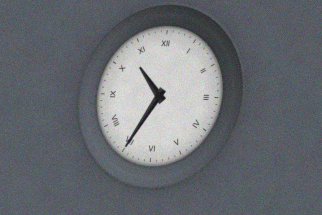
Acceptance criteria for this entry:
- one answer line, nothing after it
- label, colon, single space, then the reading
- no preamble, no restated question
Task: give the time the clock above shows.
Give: 10:35
